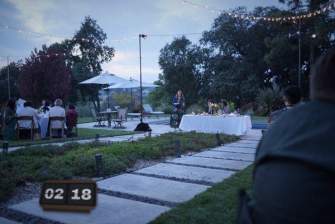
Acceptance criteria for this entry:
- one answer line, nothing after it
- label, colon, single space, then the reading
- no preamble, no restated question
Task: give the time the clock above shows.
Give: 2:18
